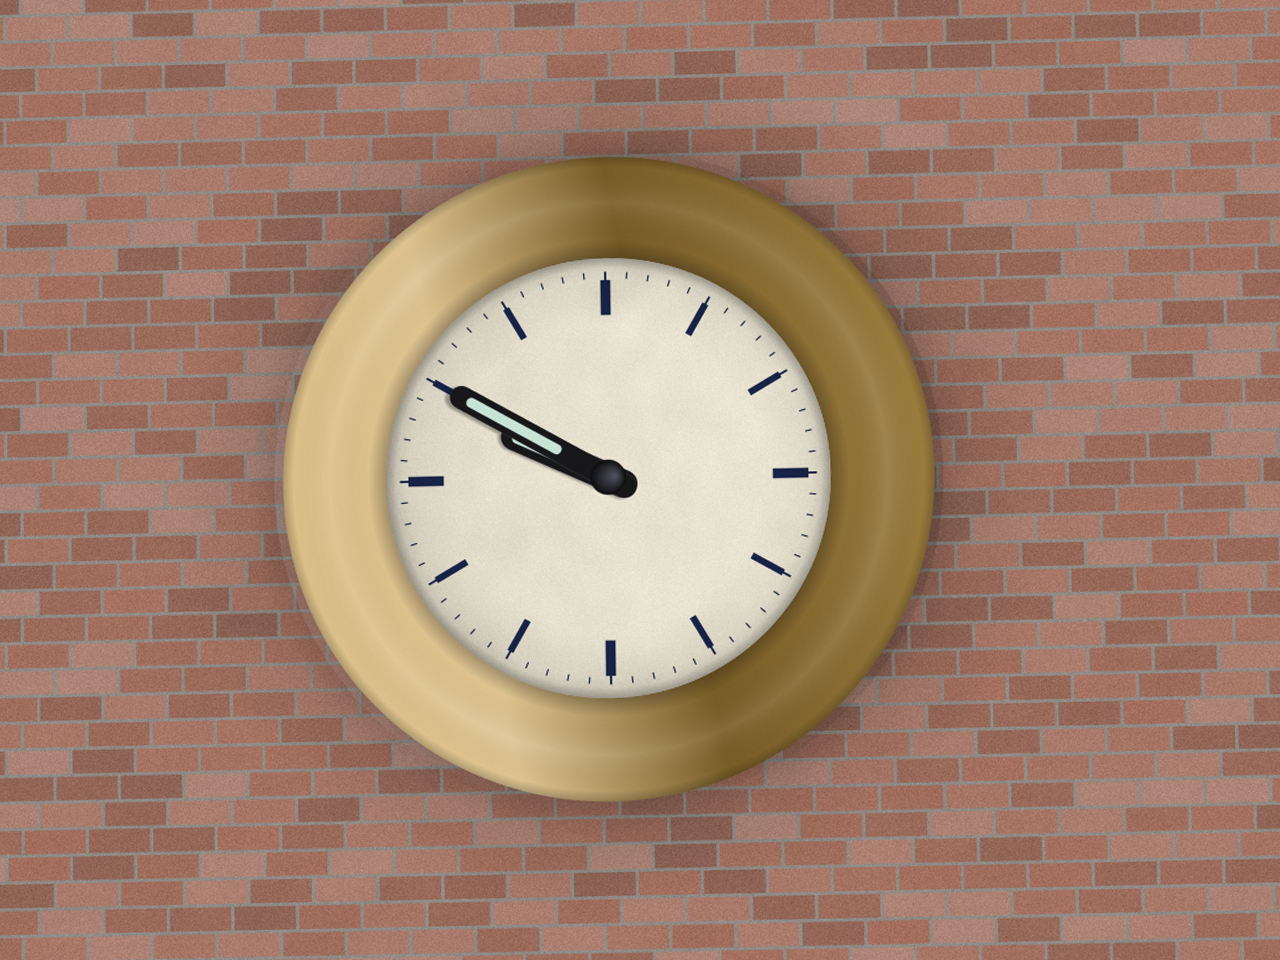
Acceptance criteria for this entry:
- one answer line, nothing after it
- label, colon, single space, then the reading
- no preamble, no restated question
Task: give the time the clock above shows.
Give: 9:50
